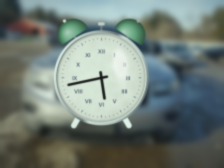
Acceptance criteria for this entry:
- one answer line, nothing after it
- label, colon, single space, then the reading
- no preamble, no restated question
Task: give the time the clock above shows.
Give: 5:43
